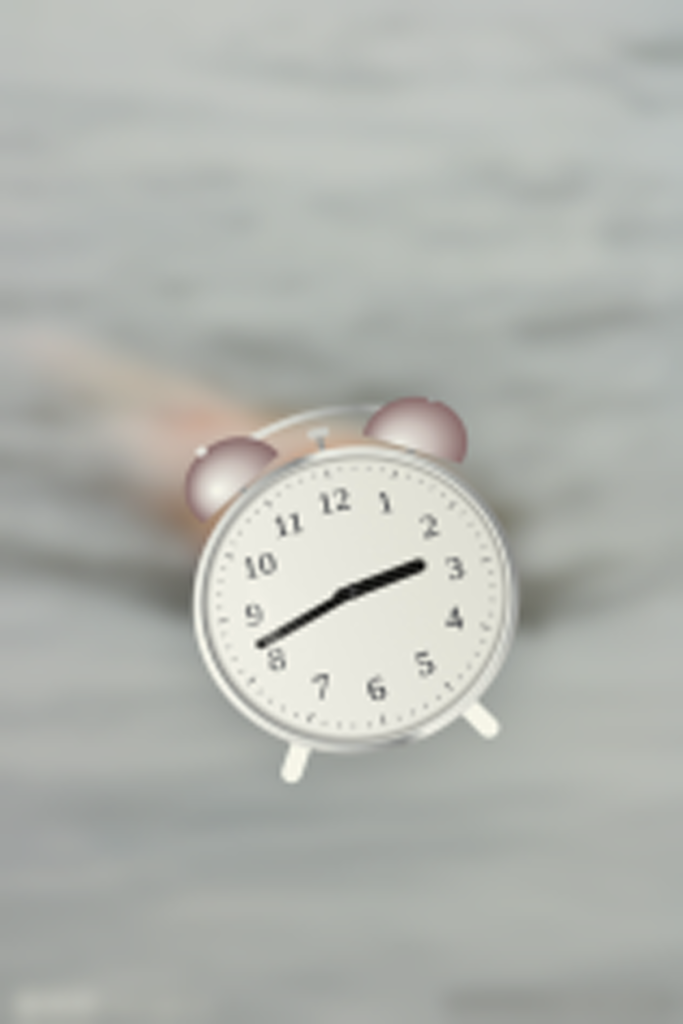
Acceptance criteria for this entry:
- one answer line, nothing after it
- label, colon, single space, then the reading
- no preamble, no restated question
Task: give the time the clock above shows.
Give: 2:42
